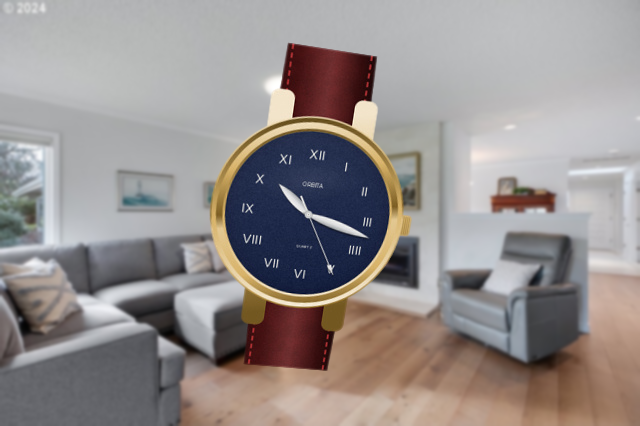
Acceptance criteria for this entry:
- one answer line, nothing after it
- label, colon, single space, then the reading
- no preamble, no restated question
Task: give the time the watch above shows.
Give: 10:17:25
